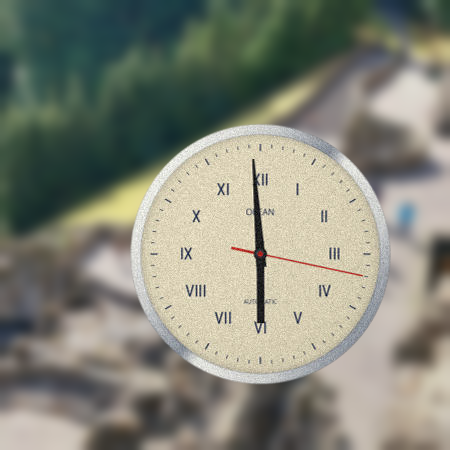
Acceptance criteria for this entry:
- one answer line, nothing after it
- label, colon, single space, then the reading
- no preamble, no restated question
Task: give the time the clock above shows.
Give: 5:59:17
